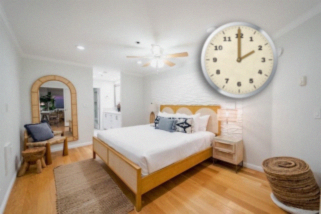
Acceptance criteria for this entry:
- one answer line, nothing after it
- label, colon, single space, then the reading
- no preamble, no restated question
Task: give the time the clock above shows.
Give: 2:00
